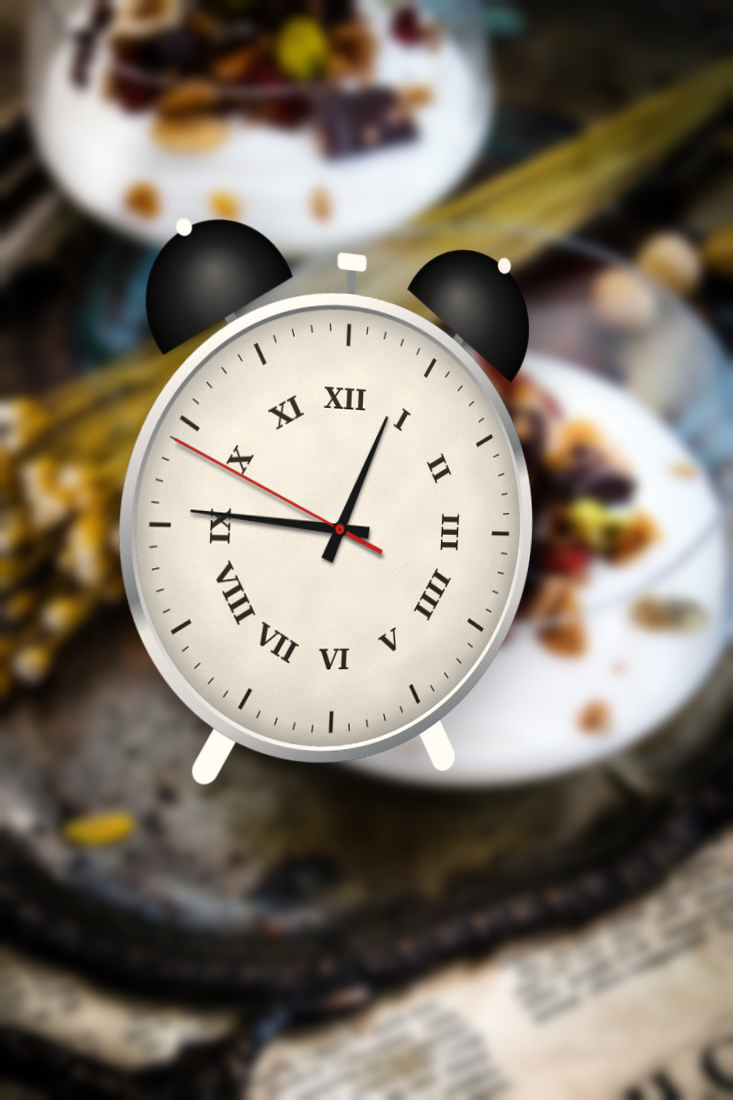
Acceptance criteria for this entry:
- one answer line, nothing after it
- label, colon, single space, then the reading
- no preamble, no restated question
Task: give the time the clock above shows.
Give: 12:45:49
